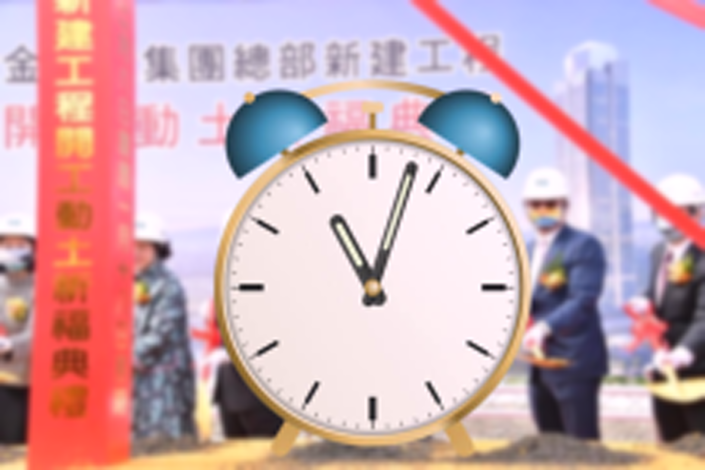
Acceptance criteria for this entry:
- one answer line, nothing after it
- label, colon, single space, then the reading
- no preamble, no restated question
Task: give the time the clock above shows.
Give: 11:03
